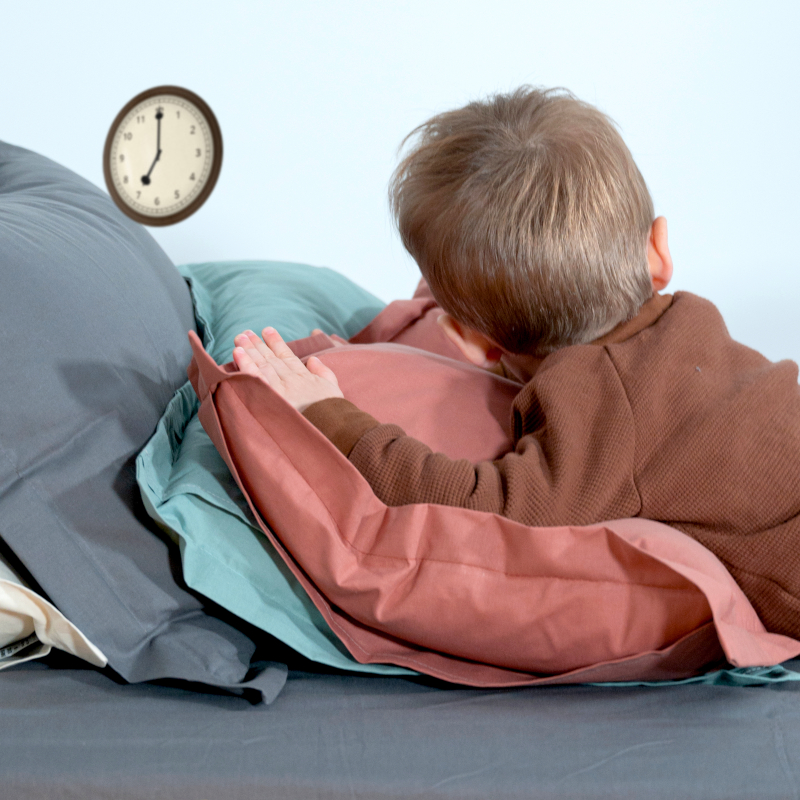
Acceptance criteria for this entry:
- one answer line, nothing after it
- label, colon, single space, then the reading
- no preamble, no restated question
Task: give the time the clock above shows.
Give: 7:00
